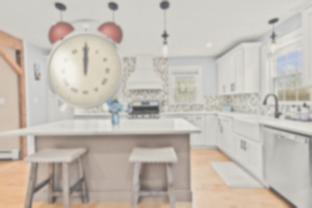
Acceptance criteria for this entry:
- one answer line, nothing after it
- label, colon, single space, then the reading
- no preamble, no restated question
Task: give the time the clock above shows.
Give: 12:00
